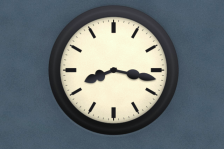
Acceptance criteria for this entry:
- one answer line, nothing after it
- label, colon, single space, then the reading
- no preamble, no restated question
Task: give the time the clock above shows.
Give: 8:17
